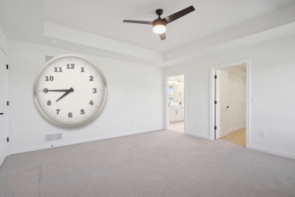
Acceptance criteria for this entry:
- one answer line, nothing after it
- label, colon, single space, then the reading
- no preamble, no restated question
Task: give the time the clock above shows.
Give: 7:45
